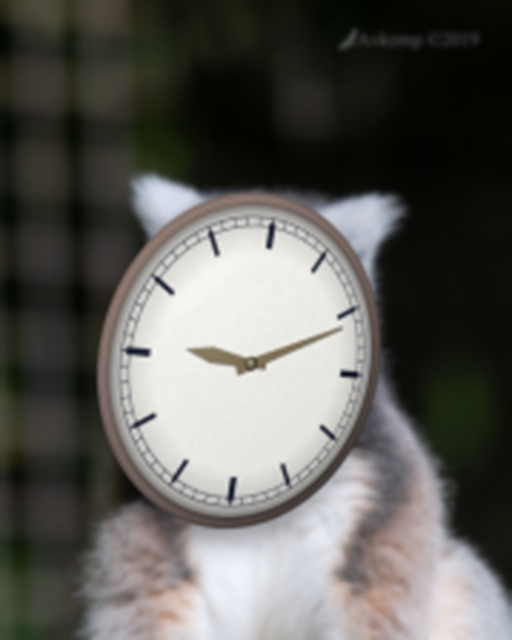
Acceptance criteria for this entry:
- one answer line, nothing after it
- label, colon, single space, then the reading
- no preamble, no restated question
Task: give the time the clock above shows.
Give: 9:11
